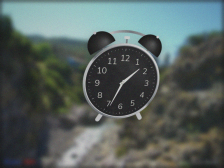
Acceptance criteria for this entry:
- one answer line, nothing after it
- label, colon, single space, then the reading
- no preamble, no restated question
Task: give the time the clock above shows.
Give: 1:34
